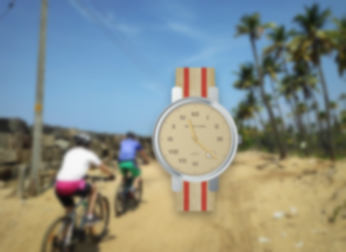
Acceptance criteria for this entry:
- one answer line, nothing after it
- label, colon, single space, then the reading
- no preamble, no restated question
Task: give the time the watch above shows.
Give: 11:22
